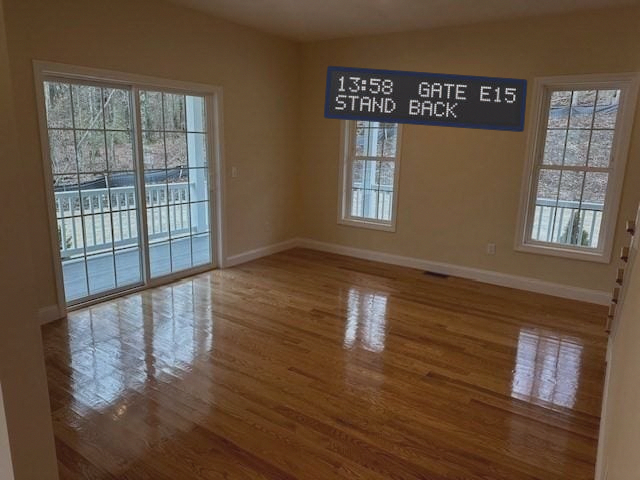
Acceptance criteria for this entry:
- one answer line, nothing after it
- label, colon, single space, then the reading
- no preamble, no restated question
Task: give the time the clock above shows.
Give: 13:58
